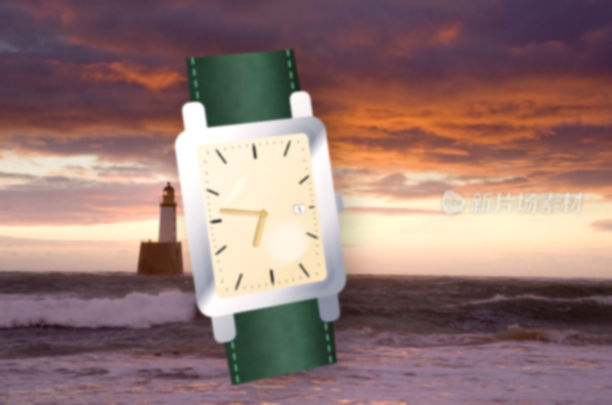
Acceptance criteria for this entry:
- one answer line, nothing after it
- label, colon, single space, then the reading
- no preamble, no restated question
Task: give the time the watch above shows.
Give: 6:47
